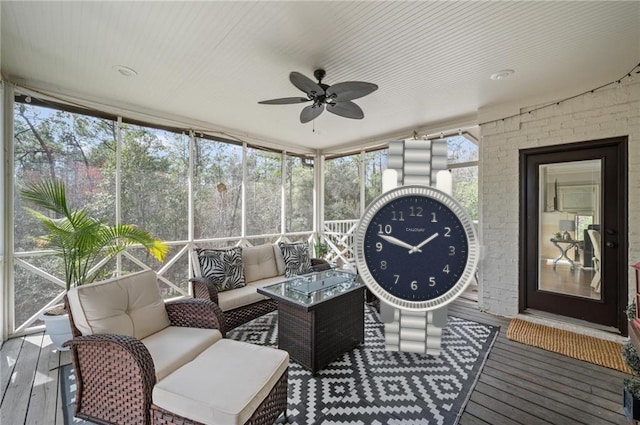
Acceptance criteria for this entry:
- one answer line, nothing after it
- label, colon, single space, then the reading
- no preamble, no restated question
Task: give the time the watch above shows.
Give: 1:48
